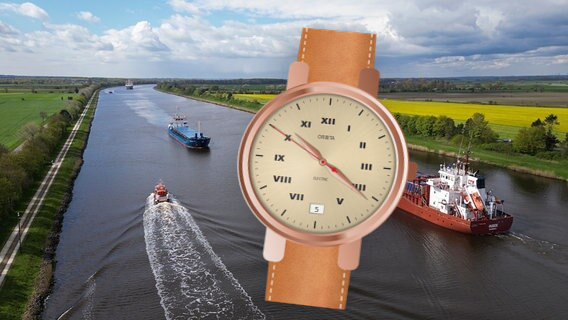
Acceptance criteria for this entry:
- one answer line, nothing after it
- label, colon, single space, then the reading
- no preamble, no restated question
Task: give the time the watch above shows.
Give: 10:20:50
